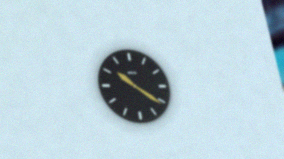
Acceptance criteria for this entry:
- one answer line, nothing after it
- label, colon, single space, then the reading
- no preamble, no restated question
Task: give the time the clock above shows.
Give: 10:21
